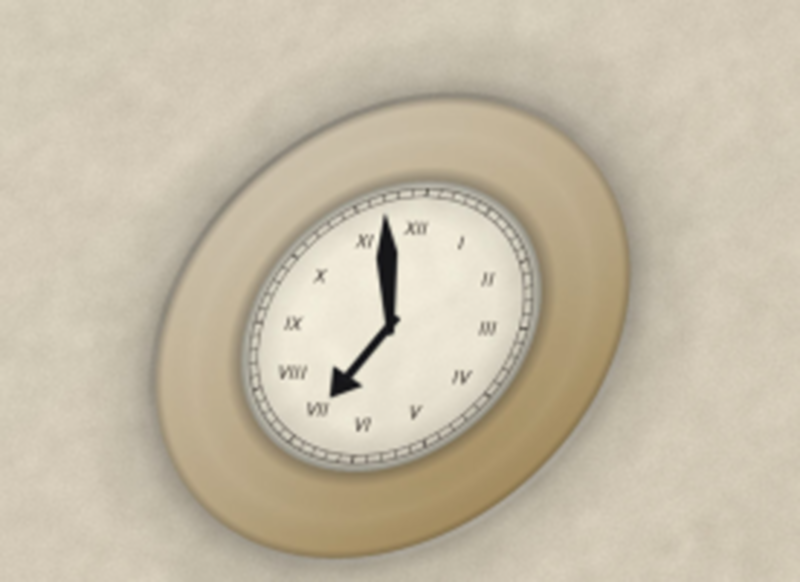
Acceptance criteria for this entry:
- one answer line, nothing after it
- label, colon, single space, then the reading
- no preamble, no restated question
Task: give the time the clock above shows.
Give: 6:57
